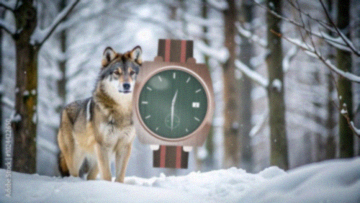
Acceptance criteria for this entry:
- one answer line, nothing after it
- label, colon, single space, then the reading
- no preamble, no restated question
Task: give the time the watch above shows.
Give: 12:30
